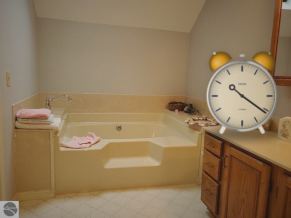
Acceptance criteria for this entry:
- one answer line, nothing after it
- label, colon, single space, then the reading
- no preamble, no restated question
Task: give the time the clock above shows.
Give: 10:21
